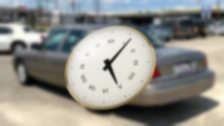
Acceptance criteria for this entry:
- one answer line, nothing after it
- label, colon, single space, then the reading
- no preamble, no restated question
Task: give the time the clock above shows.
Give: 5:06
